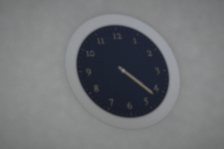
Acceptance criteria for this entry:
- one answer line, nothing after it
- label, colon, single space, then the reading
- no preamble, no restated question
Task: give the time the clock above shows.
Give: 4:22
